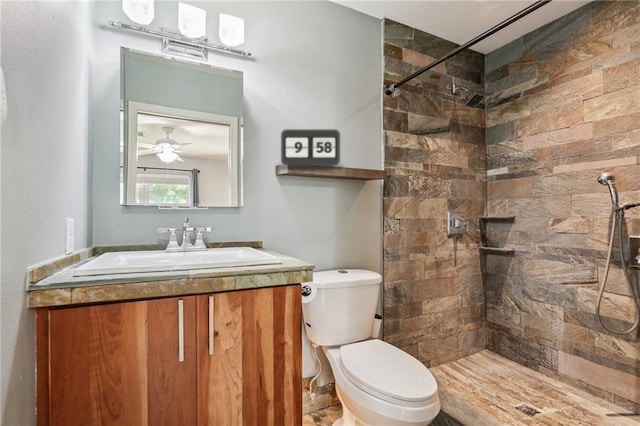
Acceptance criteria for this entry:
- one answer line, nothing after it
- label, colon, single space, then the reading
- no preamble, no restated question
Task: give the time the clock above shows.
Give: 9:58
